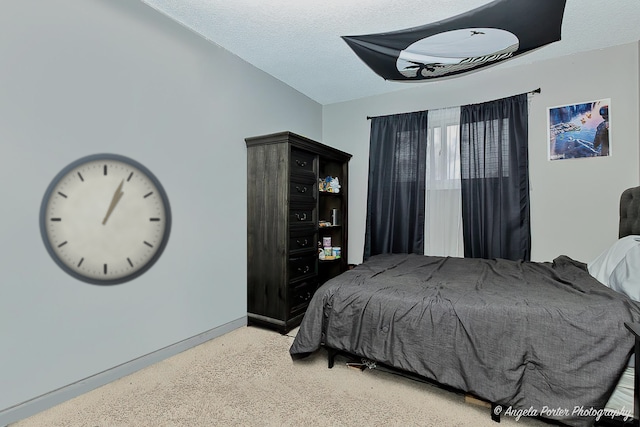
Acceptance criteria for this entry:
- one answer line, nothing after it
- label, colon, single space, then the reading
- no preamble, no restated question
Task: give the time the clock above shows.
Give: 1:04
